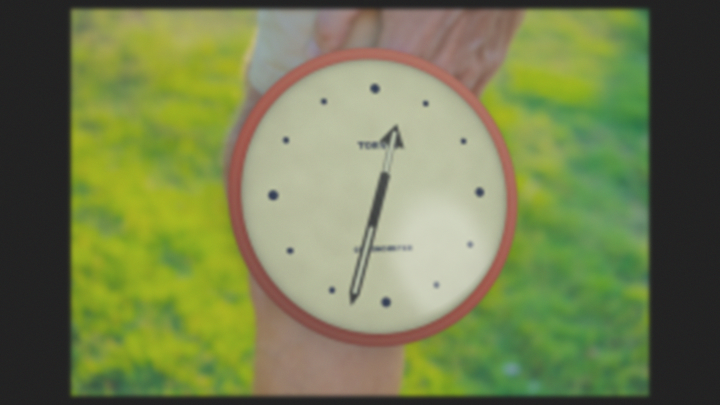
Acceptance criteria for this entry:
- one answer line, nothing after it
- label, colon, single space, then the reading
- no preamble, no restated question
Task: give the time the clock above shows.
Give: 12:33
